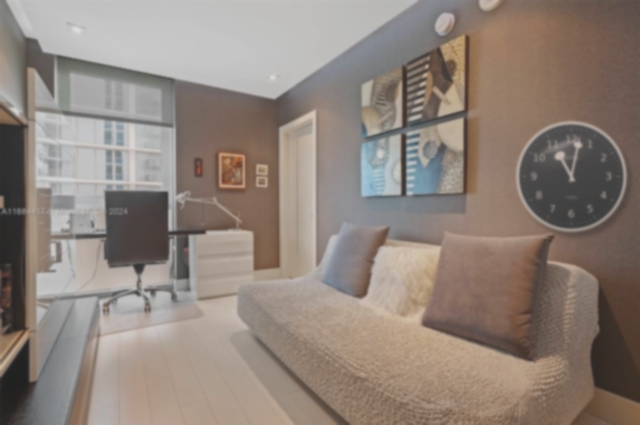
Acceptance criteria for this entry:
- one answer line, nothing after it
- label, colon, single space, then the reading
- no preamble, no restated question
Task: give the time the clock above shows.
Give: 11:02
